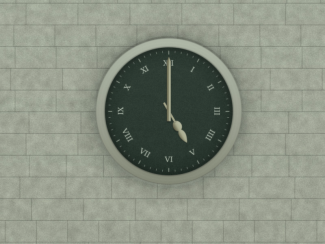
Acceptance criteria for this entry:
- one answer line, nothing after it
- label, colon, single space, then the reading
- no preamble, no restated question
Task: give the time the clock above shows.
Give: 5:00
